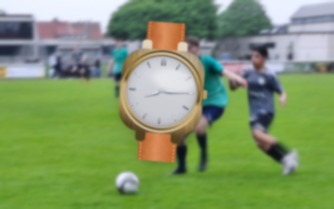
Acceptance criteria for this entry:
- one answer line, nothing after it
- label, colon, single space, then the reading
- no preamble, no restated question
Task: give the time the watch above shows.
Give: 8:15
